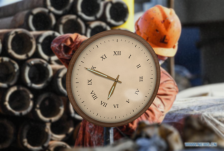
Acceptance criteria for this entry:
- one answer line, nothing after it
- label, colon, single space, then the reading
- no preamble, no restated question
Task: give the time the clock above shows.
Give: 6:49
